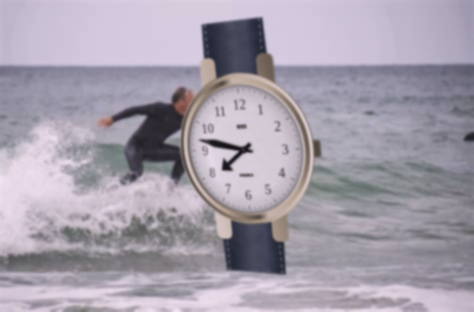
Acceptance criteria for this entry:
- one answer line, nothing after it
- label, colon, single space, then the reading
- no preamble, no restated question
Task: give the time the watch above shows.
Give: 7:47
